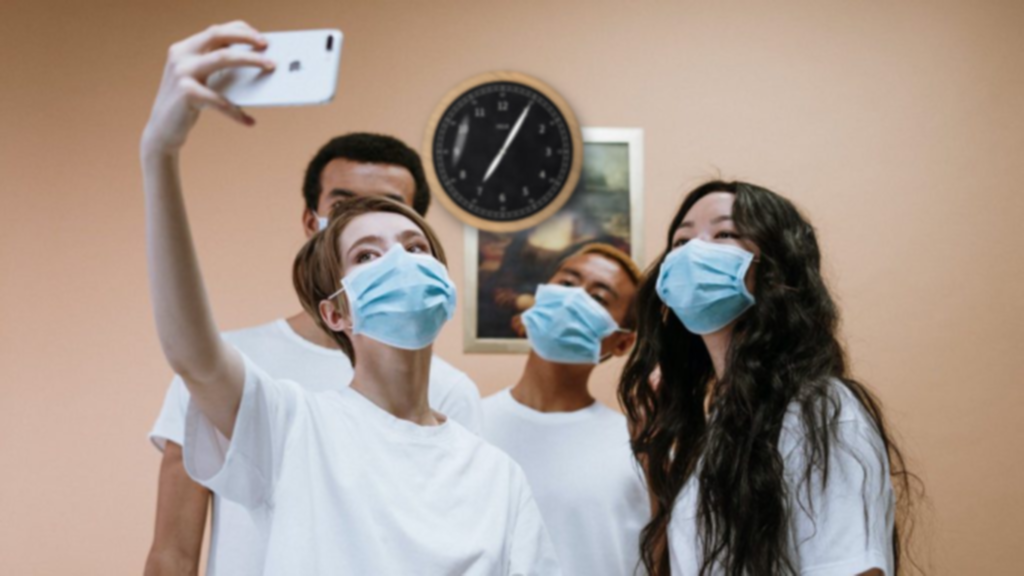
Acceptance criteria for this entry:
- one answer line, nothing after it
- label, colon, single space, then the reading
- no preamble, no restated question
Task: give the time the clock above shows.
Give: 7:05
